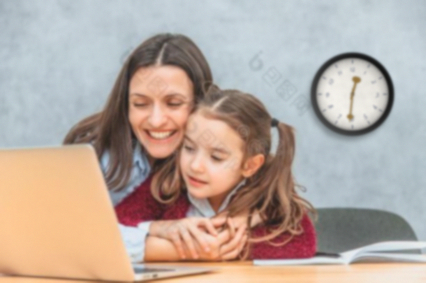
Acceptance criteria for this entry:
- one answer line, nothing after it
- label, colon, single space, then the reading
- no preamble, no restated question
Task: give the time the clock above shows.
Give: 12:31
